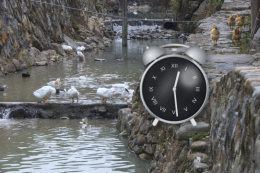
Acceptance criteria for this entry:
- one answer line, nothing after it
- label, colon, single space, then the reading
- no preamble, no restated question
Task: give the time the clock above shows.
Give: 12:29
